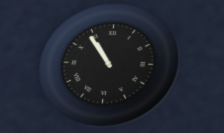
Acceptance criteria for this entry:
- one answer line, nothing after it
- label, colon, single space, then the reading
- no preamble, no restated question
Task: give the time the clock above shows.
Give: 10:54
